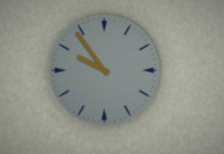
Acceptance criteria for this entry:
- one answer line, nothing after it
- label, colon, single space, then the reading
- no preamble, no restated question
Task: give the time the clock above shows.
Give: 9:54
